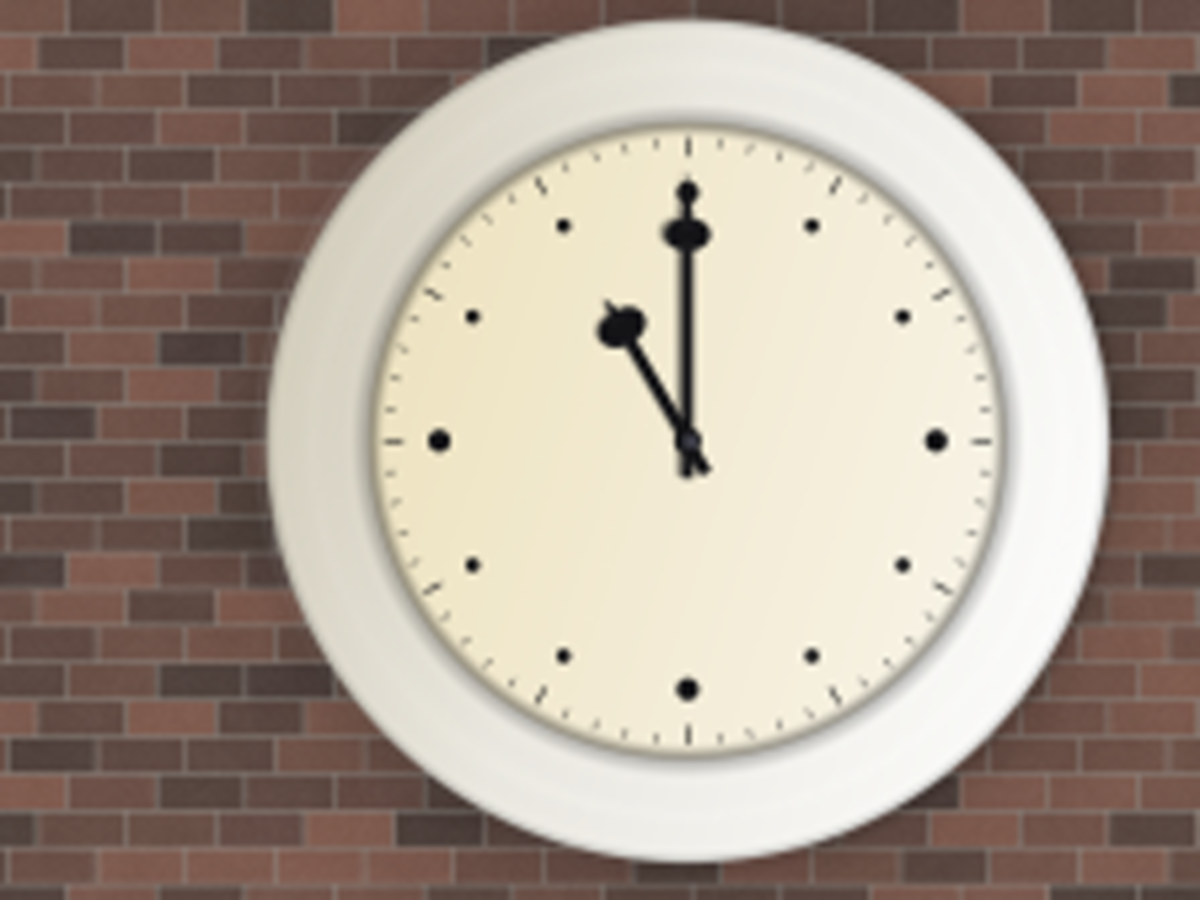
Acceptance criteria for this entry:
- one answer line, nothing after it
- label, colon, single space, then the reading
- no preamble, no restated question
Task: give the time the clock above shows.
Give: 11:00
